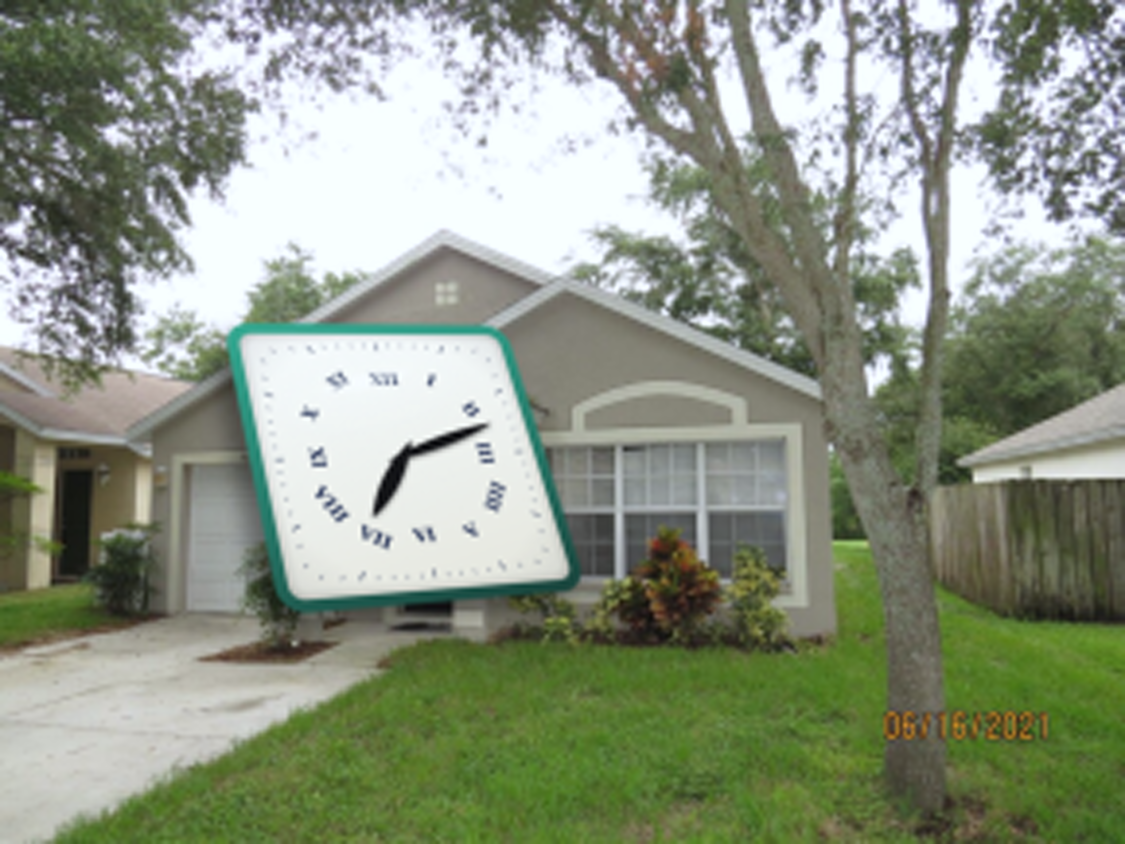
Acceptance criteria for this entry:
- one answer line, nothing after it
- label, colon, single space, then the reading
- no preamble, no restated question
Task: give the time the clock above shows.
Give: 7:12
